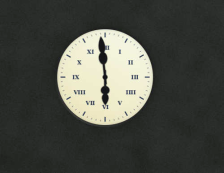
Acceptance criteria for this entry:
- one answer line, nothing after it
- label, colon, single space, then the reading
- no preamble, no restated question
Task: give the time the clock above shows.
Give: 5:59
